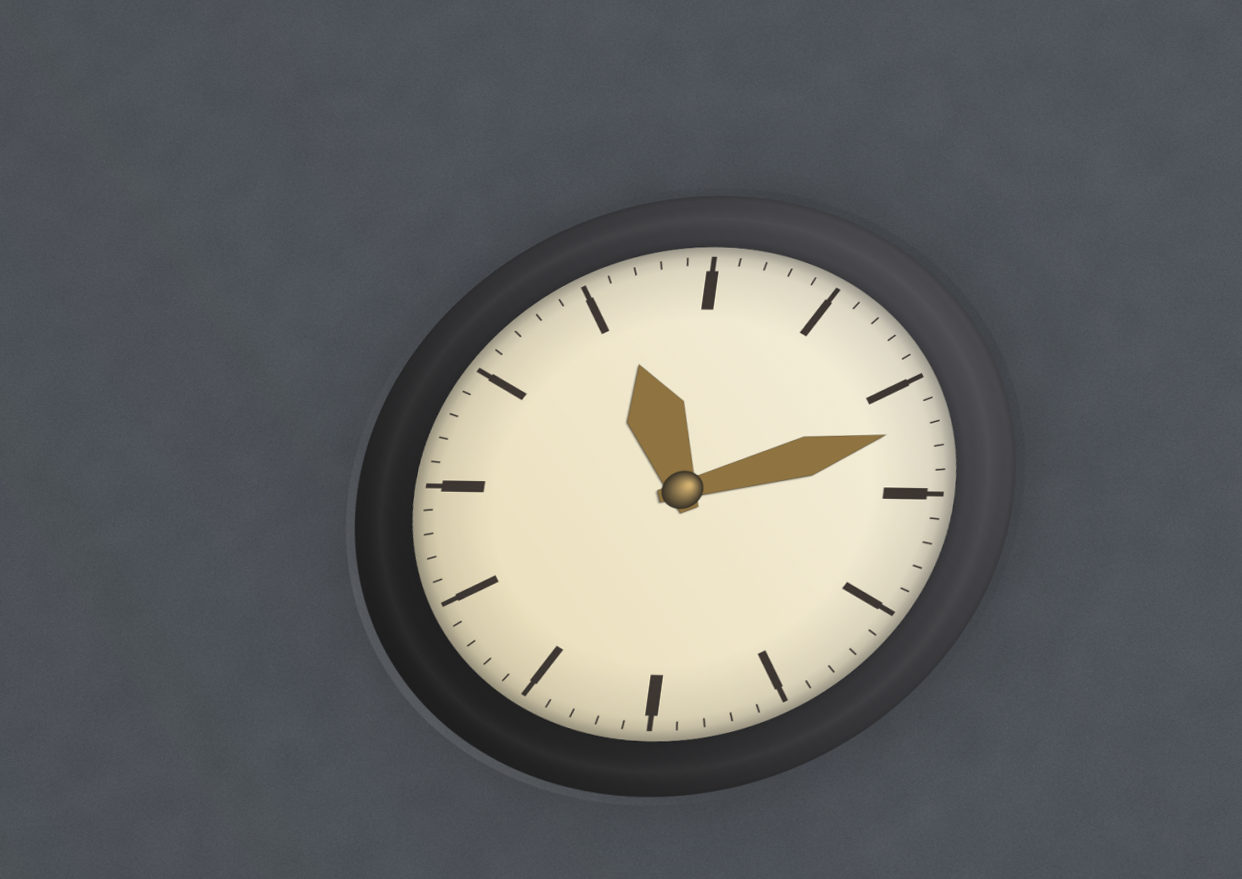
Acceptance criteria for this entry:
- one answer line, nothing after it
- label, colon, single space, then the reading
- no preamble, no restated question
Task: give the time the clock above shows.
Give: 11:12
